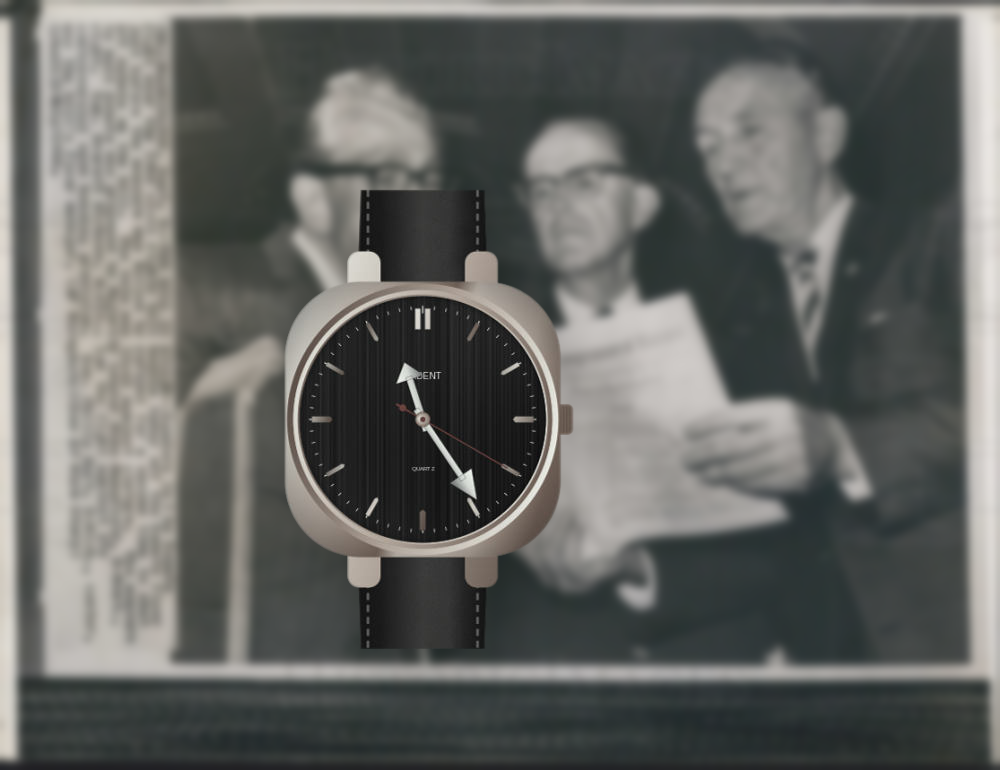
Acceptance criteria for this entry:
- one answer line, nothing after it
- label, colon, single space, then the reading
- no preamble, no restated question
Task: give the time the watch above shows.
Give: 11:24:20
